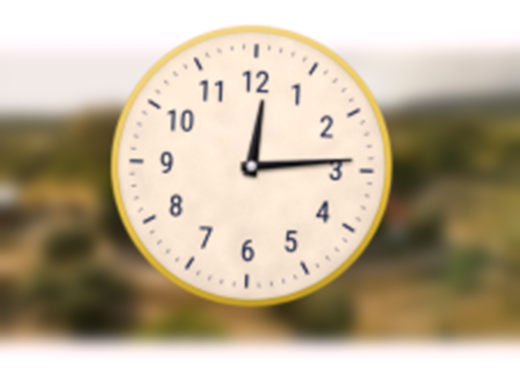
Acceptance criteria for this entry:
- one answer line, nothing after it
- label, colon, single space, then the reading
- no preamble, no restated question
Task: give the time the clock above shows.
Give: 12:14
